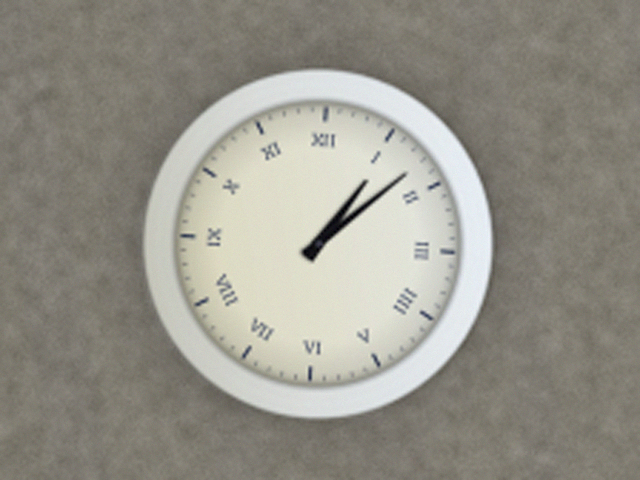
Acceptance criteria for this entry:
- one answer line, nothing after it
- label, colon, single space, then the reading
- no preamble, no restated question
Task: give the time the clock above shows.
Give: 1:08
